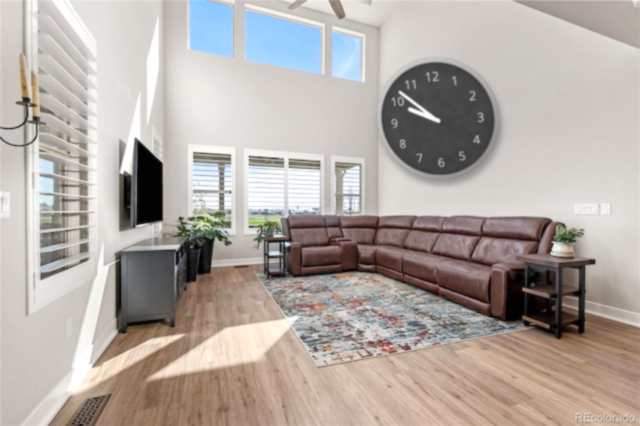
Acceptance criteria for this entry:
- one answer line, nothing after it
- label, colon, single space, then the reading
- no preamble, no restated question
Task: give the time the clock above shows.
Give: 9:52
